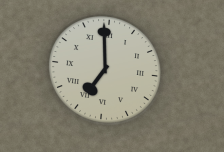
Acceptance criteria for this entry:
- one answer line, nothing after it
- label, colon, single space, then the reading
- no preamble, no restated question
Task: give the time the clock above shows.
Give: 6:59
